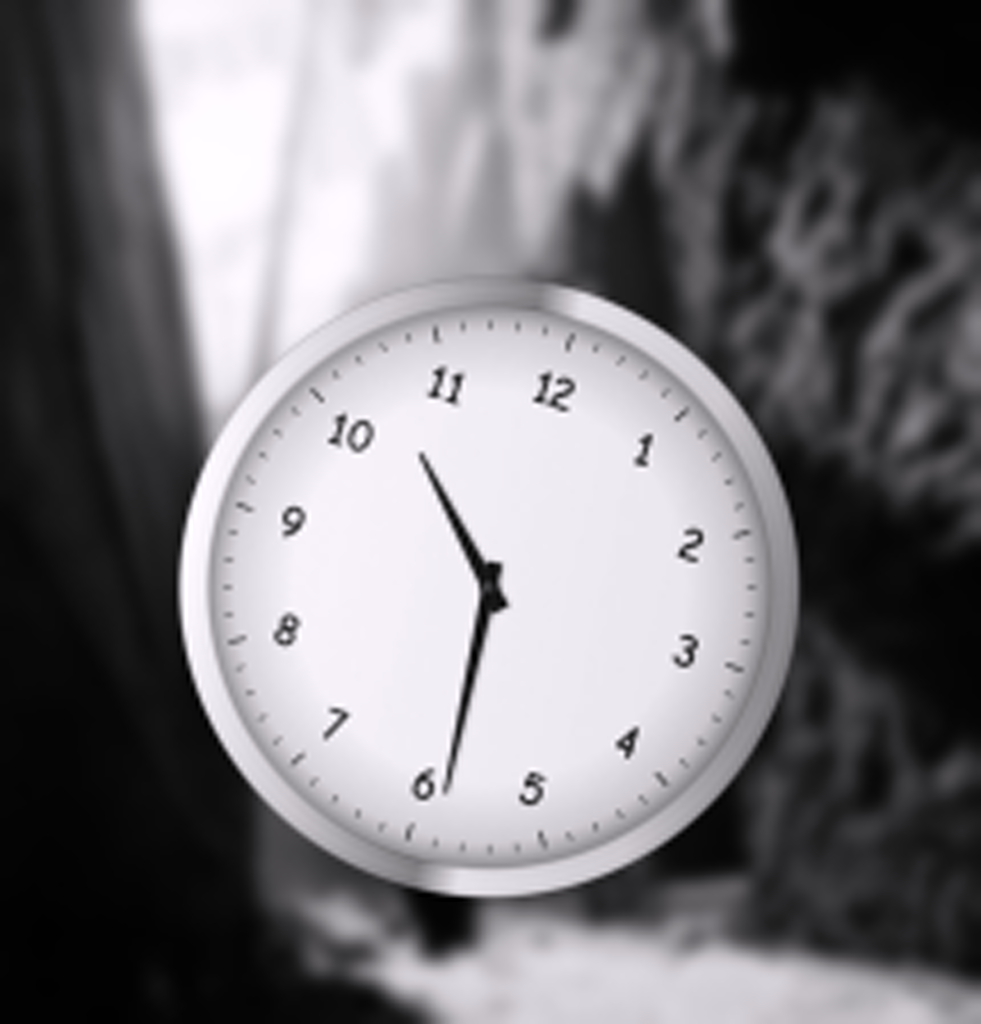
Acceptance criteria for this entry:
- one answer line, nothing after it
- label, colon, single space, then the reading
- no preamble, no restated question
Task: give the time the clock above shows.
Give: 10:29
